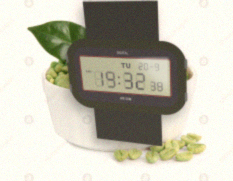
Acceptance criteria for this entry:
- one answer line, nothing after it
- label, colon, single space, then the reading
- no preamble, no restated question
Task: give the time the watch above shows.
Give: 19:32:38
